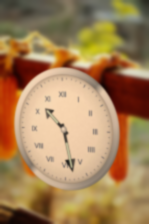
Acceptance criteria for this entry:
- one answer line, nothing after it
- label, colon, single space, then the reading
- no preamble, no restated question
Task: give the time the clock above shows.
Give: 10:28
